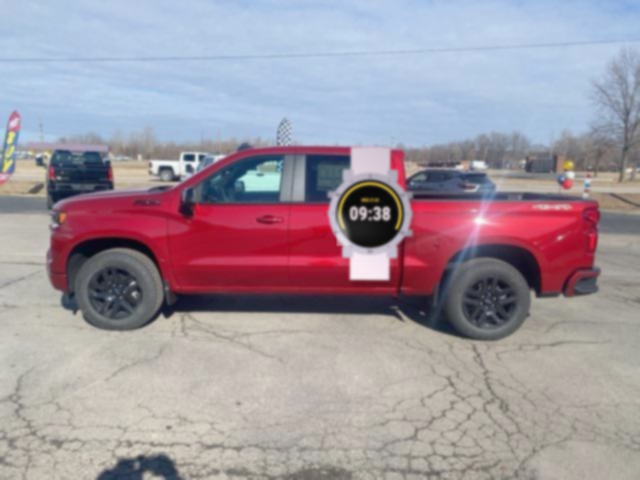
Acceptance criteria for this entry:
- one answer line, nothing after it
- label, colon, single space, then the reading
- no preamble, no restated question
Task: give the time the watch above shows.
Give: 9:38
